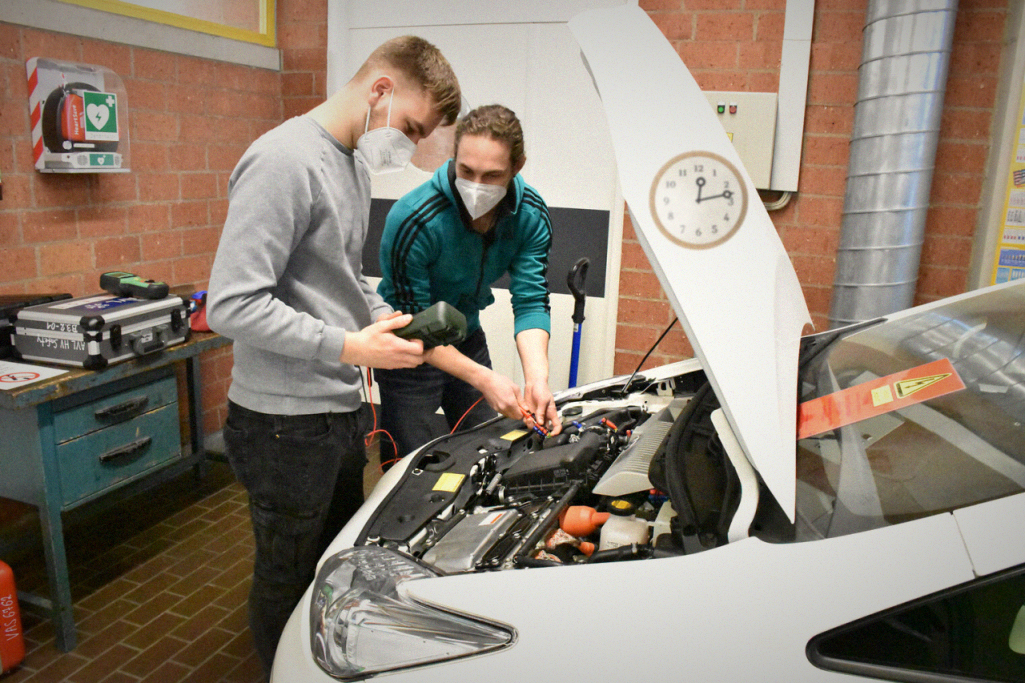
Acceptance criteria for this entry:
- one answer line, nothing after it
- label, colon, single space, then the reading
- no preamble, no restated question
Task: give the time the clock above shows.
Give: 12:13
